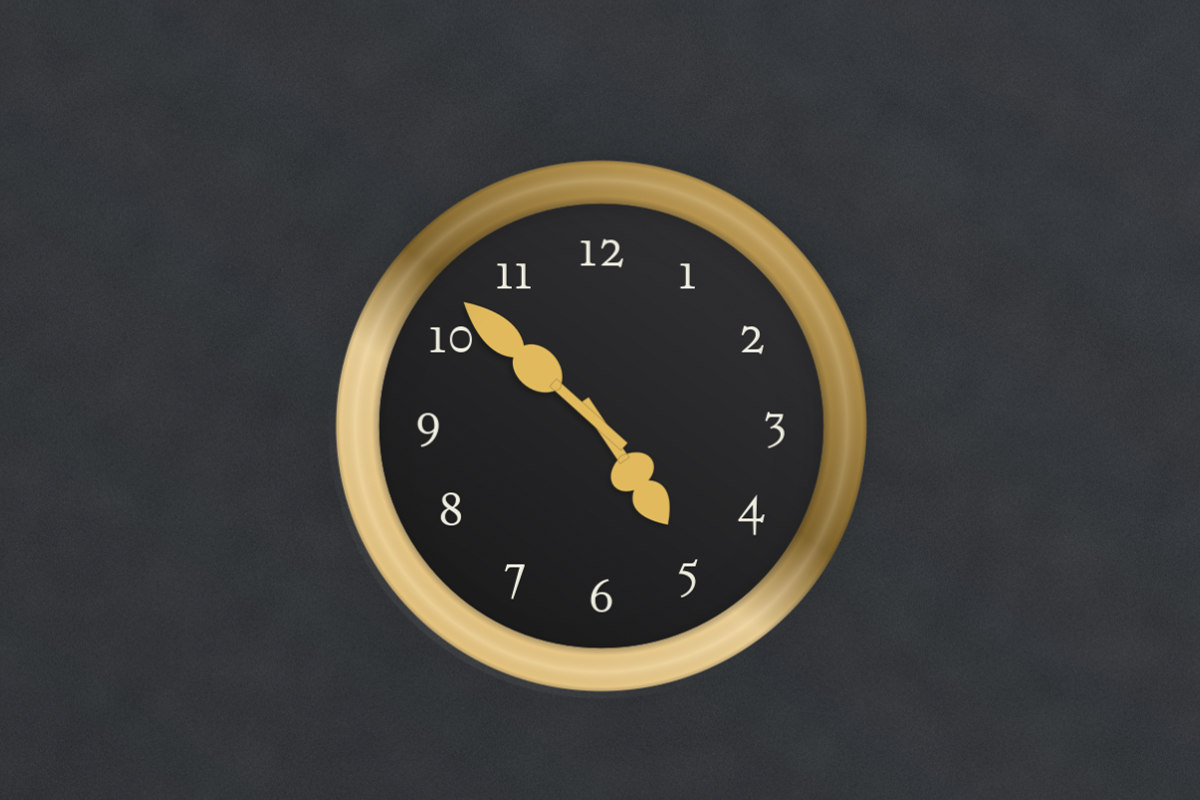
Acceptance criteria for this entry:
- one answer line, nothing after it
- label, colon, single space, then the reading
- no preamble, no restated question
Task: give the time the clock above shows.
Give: 4:52
